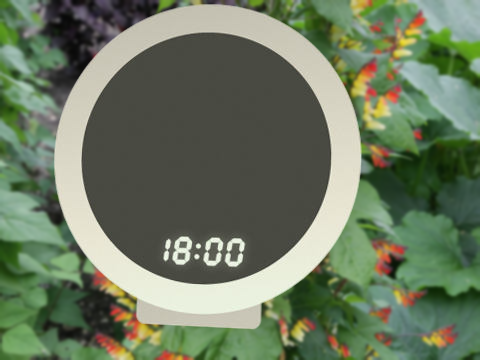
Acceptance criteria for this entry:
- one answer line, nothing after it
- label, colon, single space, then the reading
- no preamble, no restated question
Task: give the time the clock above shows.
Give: 18:00
